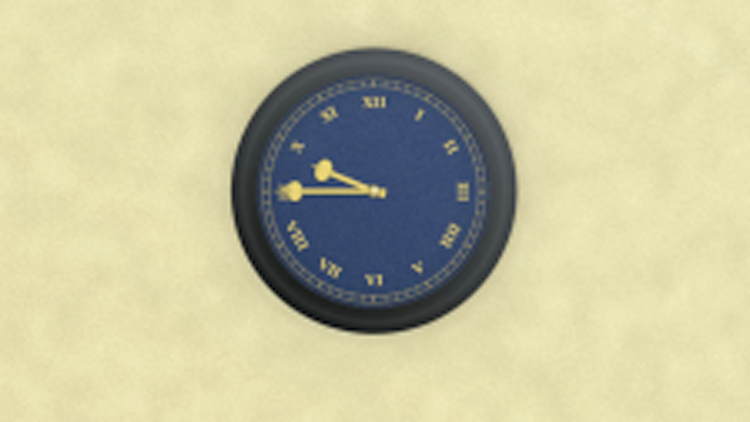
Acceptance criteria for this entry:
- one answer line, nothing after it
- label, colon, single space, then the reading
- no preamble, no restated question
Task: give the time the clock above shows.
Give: 9:45
